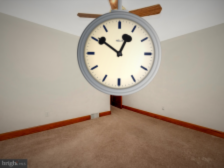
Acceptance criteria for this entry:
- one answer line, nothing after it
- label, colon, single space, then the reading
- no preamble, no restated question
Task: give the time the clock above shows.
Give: 12:51
